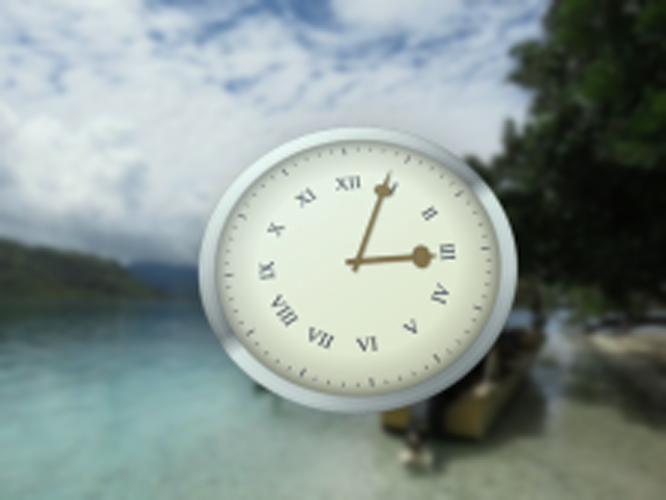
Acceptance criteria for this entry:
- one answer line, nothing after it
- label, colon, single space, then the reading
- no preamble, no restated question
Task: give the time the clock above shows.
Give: 3:04
